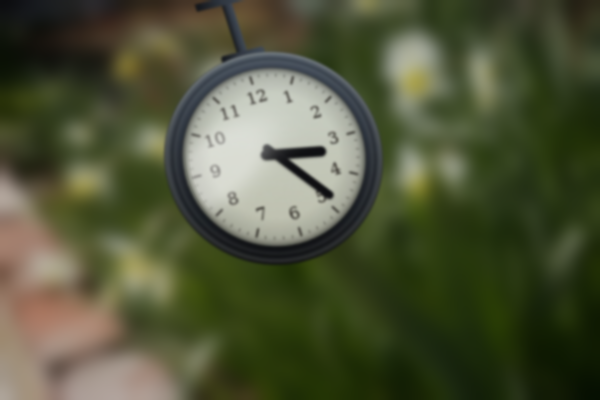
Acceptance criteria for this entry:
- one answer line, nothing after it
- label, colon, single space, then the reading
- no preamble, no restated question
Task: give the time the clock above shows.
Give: 3:24
